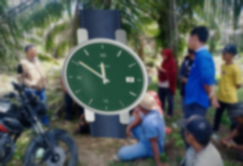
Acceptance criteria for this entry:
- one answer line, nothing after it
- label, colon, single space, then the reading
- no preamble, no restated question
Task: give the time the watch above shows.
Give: 11:51
